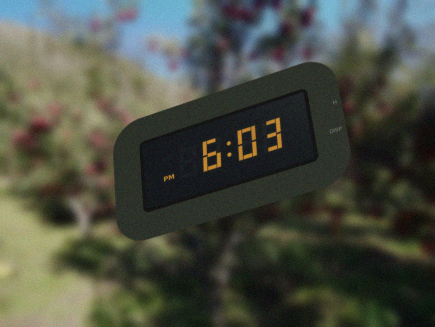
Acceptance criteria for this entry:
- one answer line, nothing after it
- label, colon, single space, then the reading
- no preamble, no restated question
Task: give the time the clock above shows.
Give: 6:03
